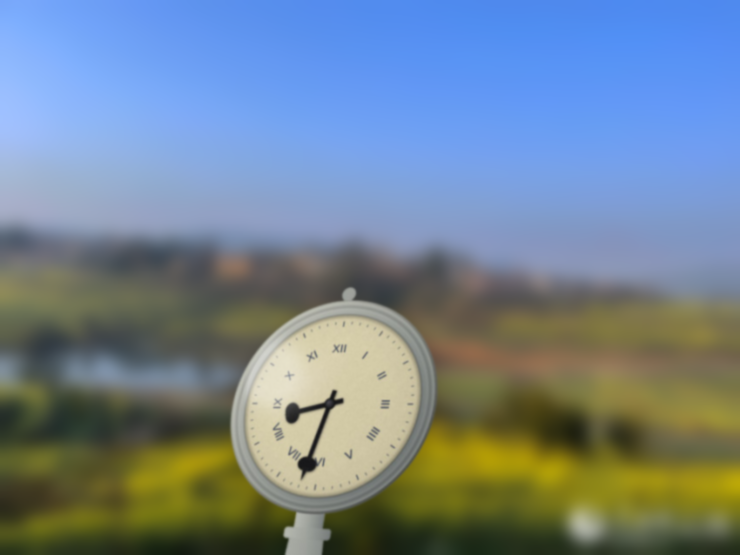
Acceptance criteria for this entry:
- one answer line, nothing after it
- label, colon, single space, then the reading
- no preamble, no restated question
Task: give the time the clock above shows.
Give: 8:32
